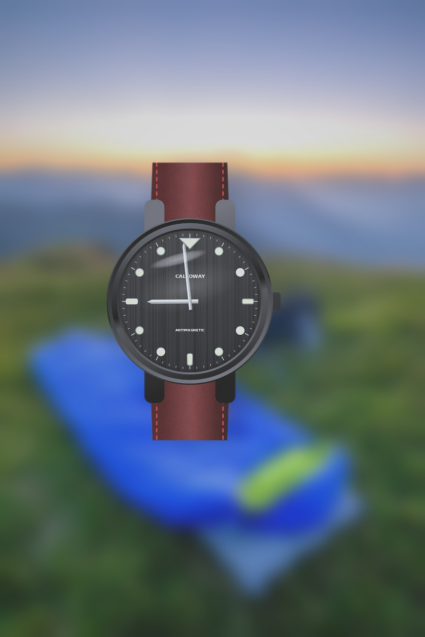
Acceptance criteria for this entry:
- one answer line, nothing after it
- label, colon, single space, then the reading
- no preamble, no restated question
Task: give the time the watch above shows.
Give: 8:59
